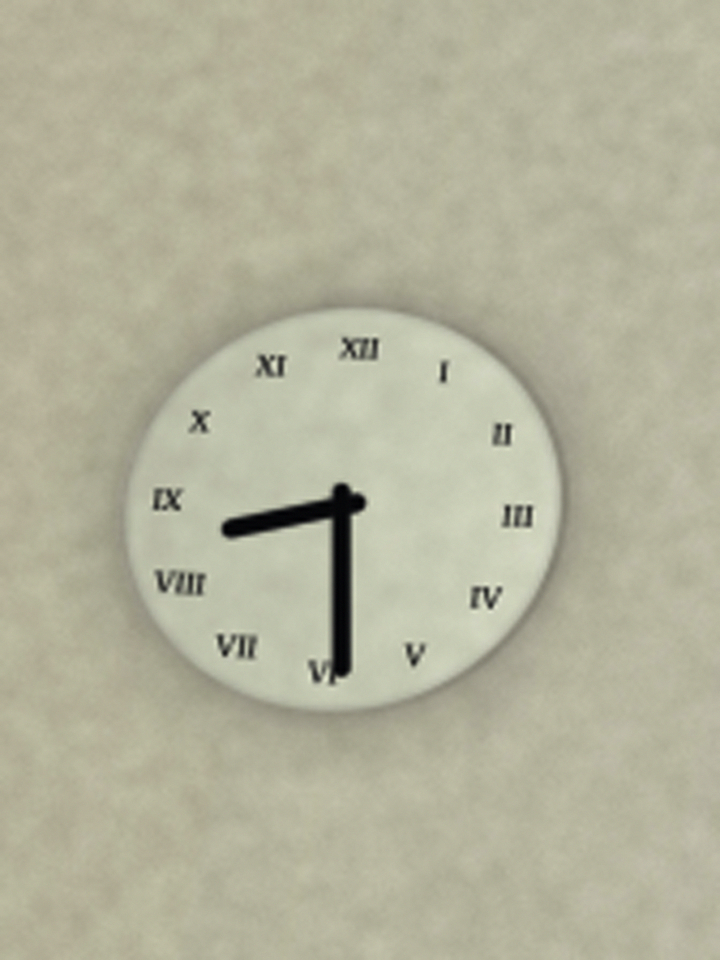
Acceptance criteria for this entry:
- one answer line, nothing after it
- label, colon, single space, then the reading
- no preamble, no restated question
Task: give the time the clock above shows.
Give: 8:29
